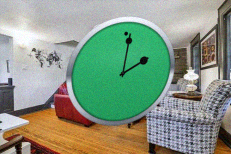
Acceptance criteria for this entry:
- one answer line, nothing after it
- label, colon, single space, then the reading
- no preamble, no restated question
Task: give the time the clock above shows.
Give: 2:01
